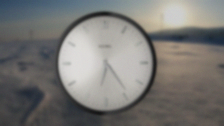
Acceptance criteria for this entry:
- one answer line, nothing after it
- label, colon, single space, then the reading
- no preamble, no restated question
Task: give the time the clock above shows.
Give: 6:24
